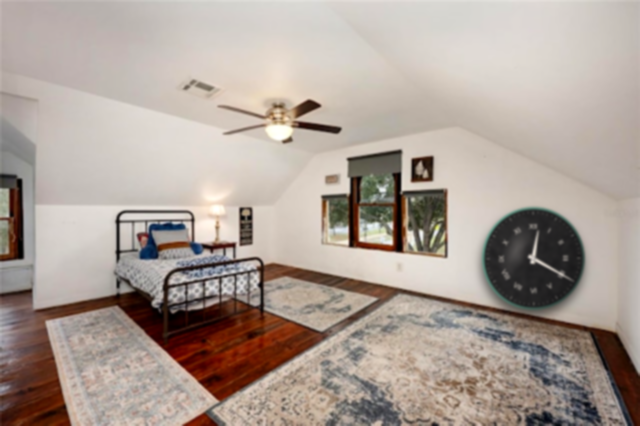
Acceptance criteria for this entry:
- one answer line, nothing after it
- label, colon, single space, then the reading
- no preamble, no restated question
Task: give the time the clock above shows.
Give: 12:20
